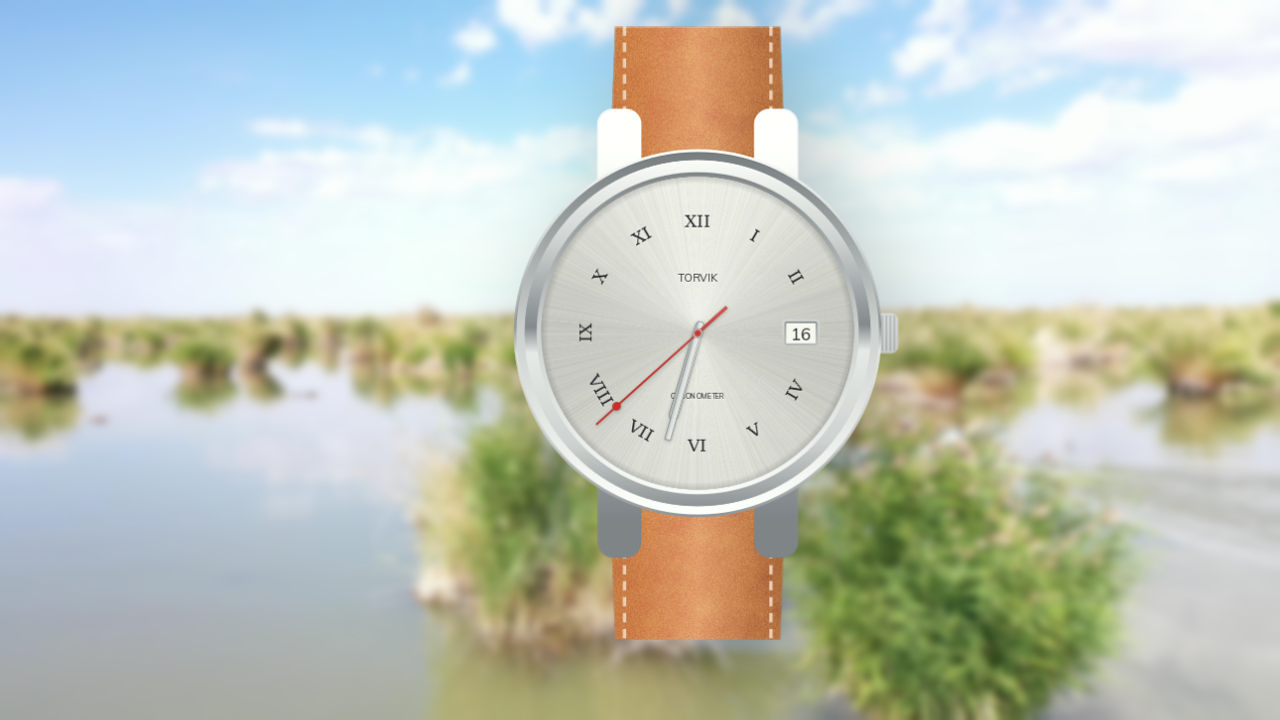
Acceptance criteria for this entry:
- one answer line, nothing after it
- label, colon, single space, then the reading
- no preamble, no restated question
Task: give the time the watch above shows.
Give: 6:32:38
